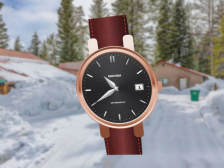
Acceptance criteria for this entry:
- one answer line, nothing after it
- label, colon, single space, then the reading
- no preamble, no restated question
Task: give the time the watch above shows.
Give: 10:40
